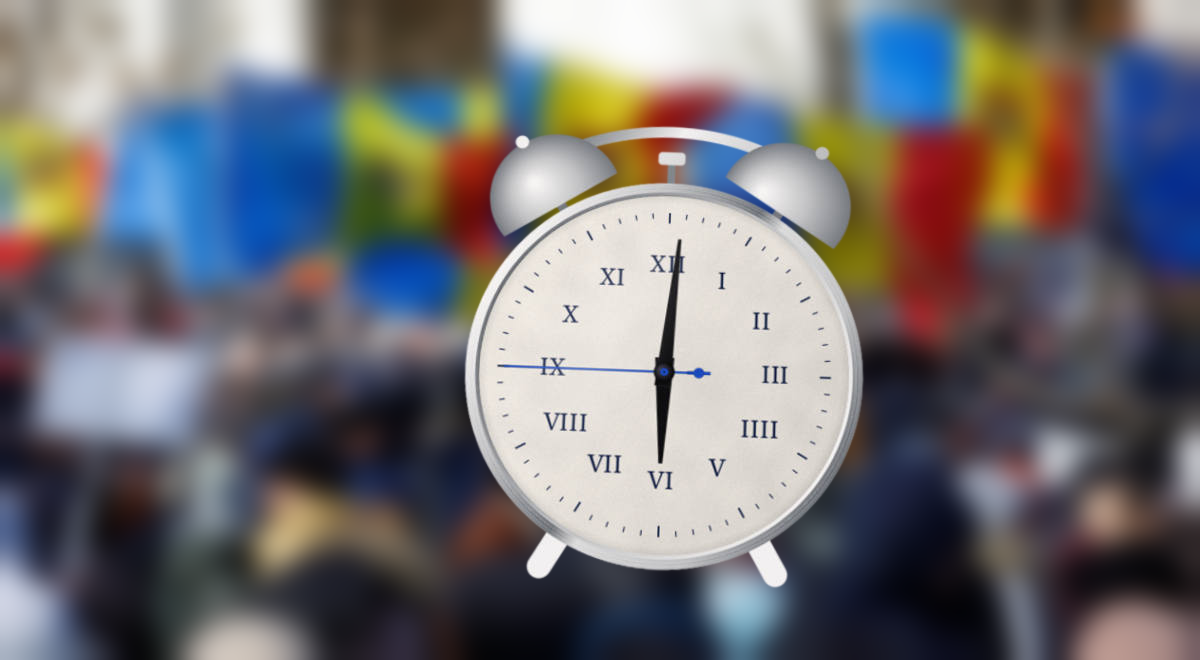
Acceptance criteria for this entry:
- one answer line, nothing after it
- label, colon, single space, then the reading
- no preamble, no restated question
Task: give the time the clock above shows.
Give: 6:00:45
